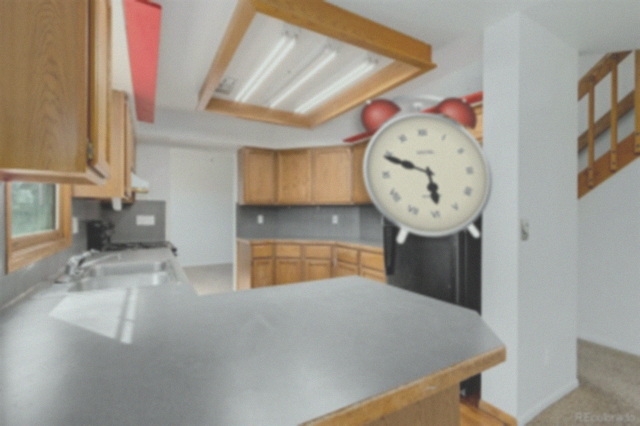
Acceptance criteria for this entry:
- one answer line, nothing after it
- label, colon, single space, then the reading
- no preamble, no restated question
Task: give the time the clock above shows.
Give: 5:49
